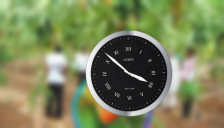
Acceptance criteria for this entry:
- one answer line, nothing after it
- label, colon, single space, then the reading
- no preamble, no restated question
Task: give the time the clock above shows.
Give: 3:52
